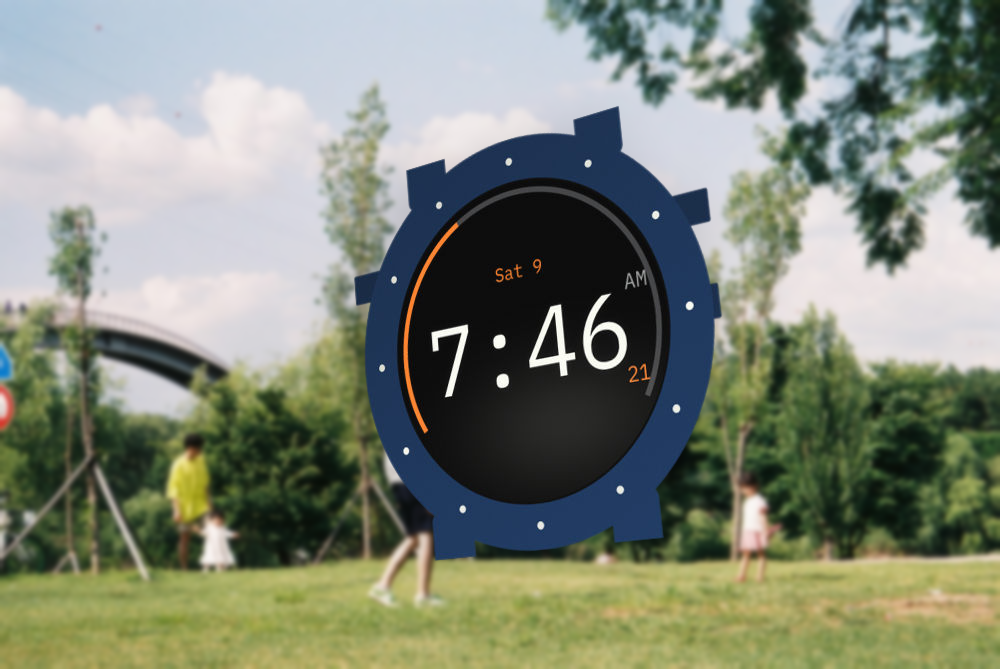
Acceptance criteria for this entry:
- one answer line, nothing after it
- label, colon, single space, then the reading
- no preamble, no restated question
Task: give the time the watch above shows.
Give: 7:46:21
